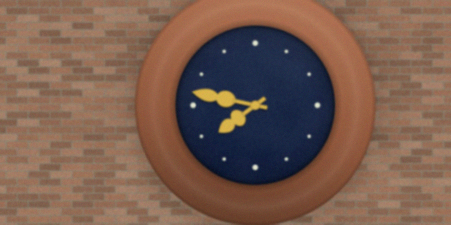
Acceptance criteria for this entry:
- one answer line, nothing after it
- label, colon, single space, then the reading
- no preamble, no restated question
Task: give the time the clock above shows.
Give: 7:47
